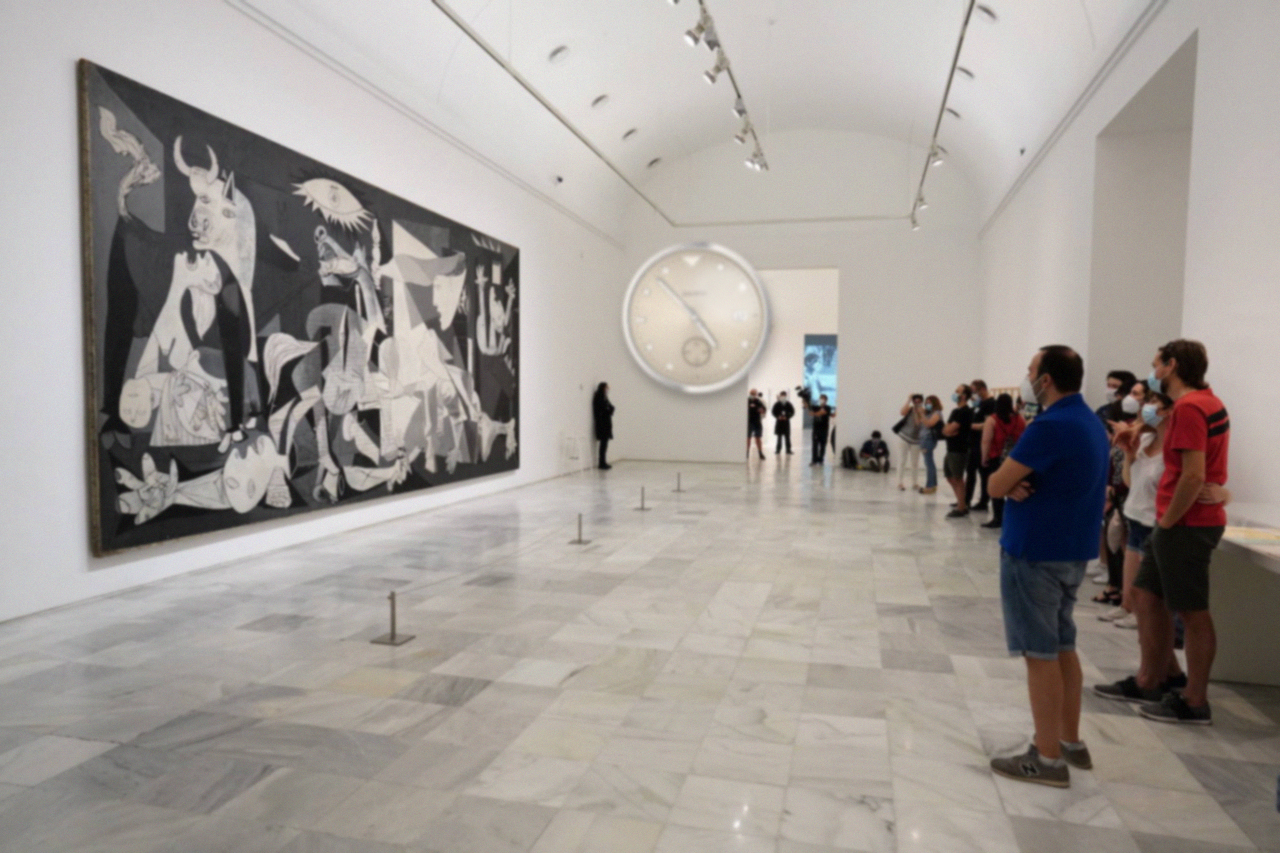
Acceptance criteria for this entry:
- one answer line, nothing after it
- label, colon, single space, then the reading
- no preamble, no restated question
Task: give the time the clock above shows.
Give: 4:53
